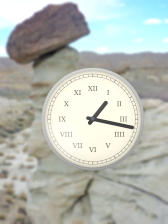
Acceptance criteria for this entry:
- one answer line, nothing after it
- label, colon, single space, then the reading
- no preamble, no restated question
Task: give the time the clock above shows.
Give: 1:17
